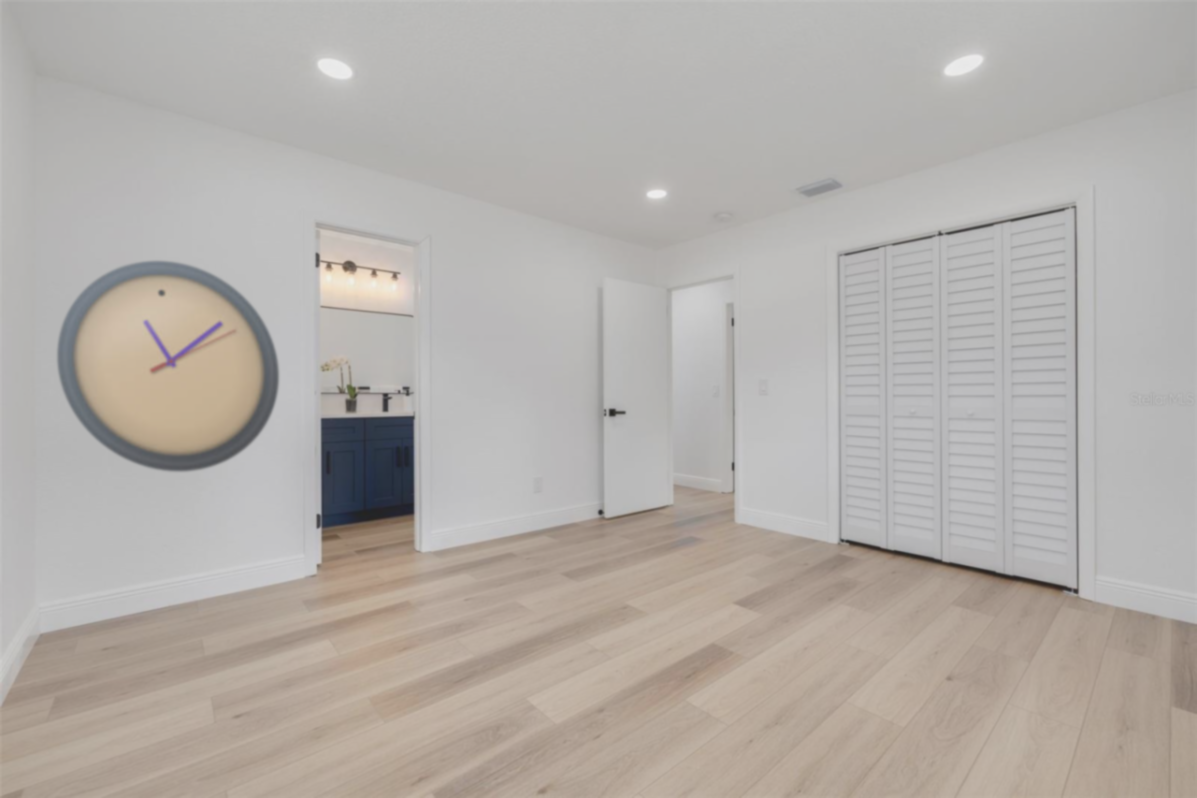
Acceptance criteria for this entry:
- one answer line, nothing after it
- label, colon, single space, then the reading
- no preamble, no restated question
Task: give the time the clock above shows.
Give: 11:09:11
